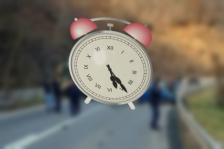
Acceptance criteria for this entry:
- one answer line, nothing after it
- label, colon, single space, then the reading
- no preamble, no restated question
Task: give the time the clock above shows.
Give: 5:24
